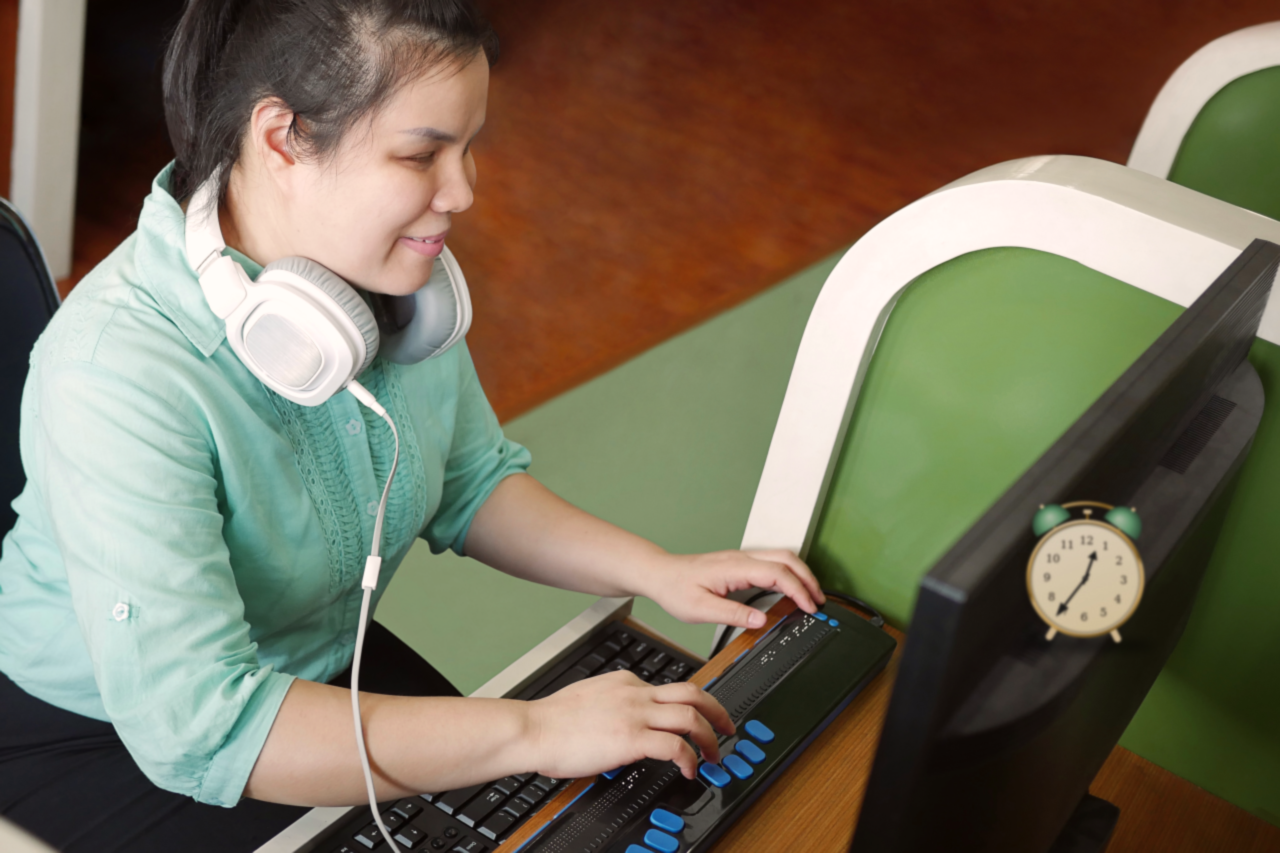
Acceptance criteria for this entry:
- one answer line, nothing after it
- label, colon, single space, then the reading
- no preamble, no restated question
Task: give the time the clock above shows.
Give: 12:36
